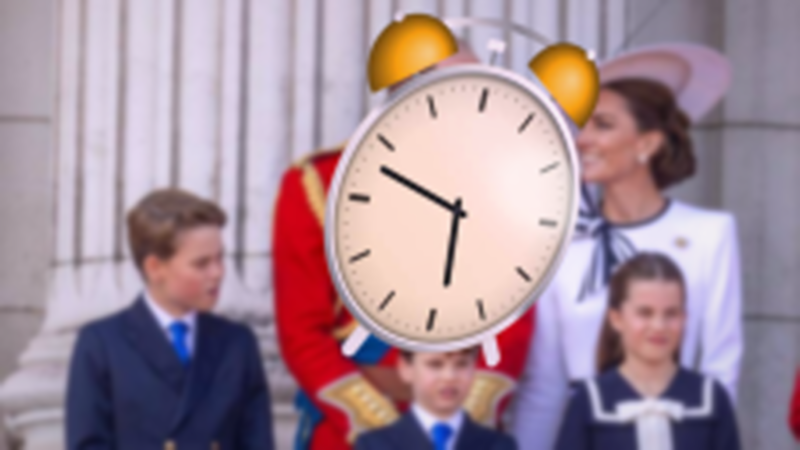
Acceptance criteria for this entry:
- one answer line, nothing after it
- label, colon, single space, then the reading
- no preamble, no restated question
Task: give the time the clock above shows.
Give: 5:48
